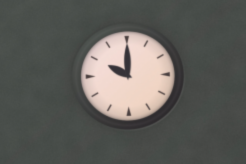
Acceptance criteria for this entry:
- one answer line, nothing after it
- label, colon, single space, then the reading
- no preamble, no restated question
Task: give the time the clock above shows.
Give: 10:00
